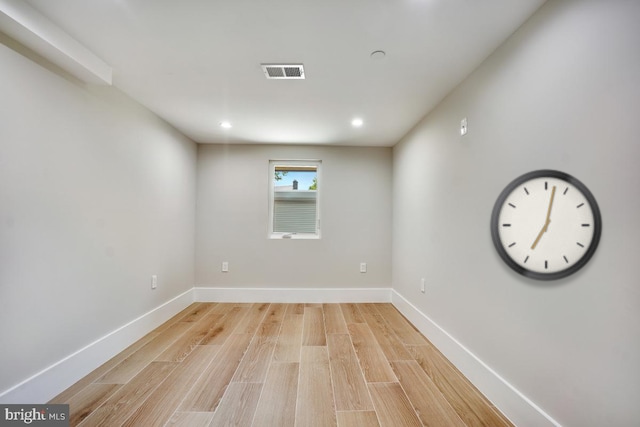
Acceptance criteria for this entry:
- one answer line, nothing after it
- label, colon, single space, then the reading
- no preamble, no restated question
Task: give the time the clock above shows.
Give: 7:02
